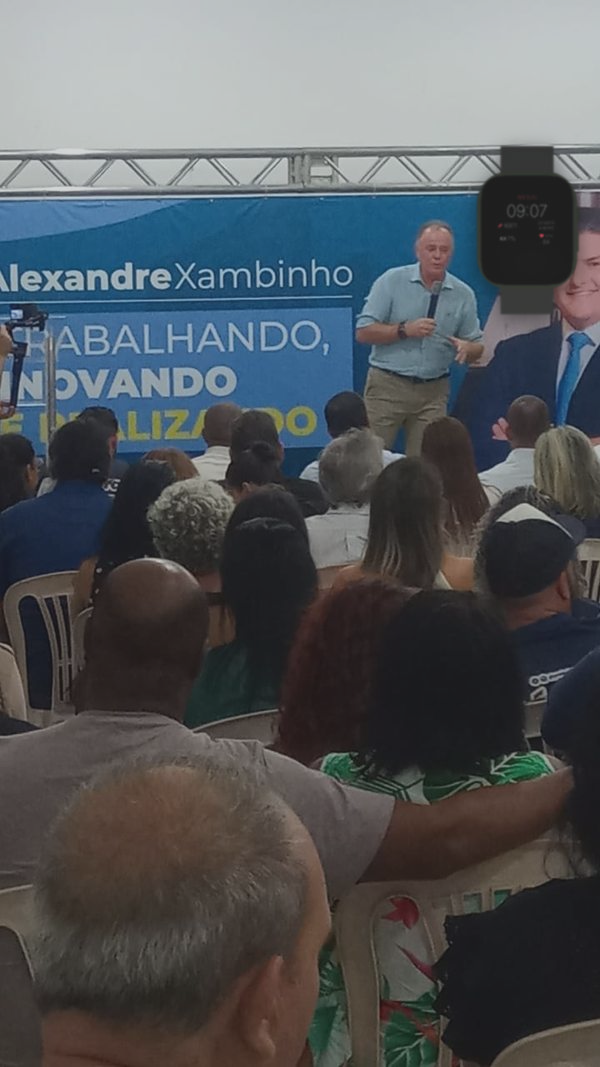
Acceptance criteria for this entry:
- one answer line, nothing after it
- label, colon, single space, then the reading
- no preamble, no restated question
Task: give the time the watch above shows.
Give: 9:07
